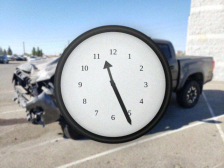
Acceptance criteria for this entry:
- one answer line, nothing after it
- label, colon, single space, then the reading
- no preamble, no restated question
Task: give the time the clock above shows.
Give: 11:26
